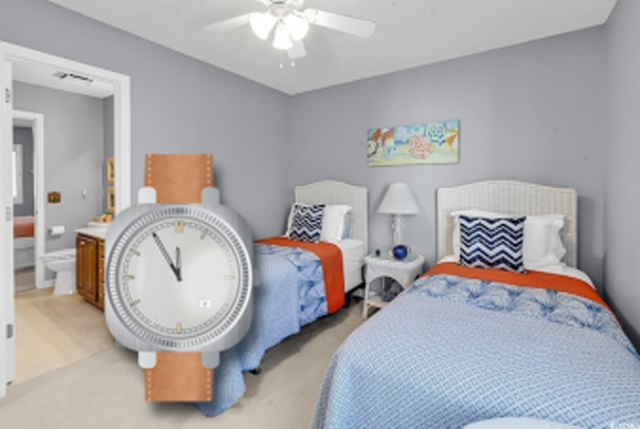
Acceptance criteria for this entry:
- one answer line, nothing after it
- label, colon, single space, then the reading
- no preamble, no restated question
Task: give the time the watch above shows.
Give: 11:55
